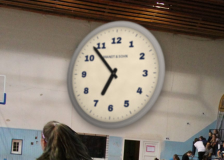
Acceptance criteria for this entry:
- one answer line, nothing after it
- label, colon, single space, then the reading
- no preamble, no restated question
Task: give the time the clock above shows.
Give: 6:53
